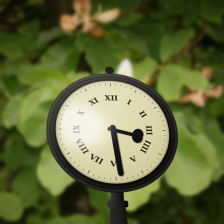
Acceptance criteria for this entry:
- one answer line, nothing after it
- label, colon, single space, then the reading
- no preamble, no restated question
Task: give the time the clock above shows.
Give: 3:29
